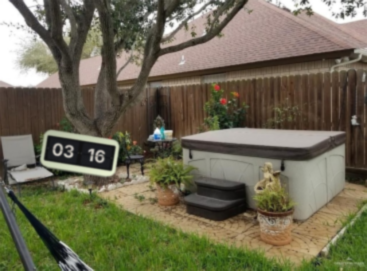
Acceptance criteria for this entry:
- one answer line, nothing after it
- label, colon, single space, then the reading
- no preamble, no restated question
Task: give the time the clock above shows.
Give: 3:16
